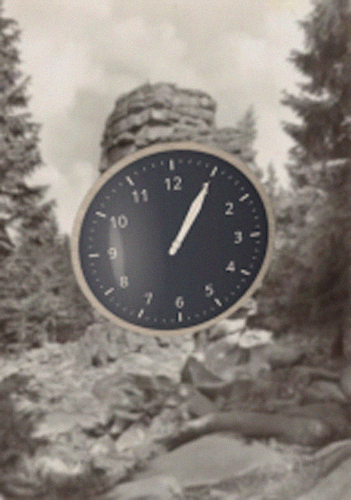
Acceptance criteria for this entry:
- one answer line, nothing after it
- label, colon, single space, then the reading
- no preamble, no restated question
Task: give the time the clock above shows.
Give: 1:05
